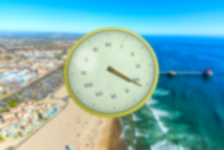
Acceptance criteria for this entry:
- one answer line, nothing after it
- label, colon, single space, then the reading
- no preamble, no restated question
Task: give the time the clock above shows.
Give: 4:21
